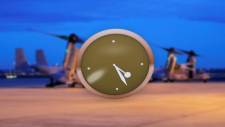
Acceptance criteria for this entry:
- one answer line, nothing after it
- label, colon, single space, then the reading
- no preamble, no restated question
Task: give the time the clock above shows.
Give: 4:26
